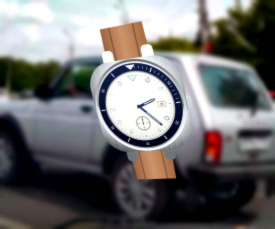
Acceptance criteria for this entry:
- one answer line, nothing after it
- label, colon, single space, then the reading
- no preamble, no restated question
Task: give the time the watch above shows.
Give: 2:23
